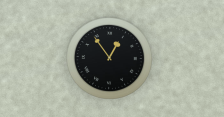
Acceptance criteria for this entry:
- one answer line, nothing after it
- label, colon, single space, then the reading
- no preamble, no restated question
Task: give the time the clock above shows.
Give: 12:54
